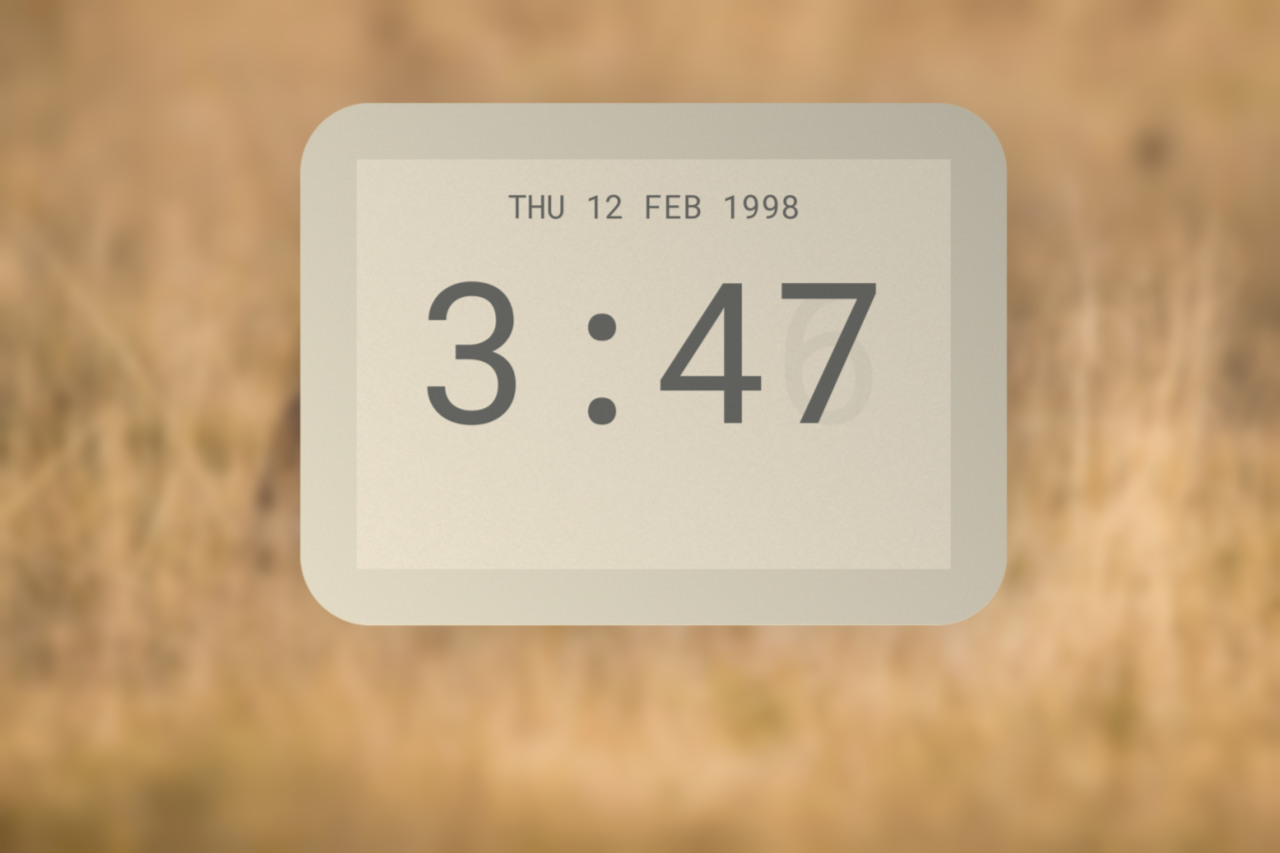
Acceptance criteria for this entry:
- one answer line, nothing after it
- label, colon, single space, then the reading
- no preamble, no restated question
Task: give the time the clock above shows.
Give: 3:47
